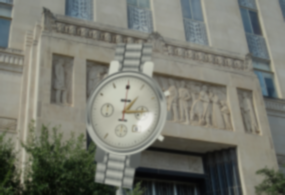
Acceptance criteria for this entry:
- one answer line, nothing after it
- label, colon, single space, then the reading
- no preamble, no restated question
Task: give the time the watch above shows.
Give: 1:14
